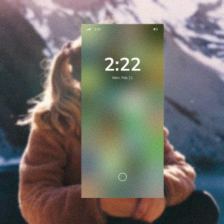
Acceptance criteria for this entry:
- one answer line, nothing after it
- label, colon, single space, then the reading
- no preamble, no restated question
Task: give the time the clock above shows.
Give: 2:22
